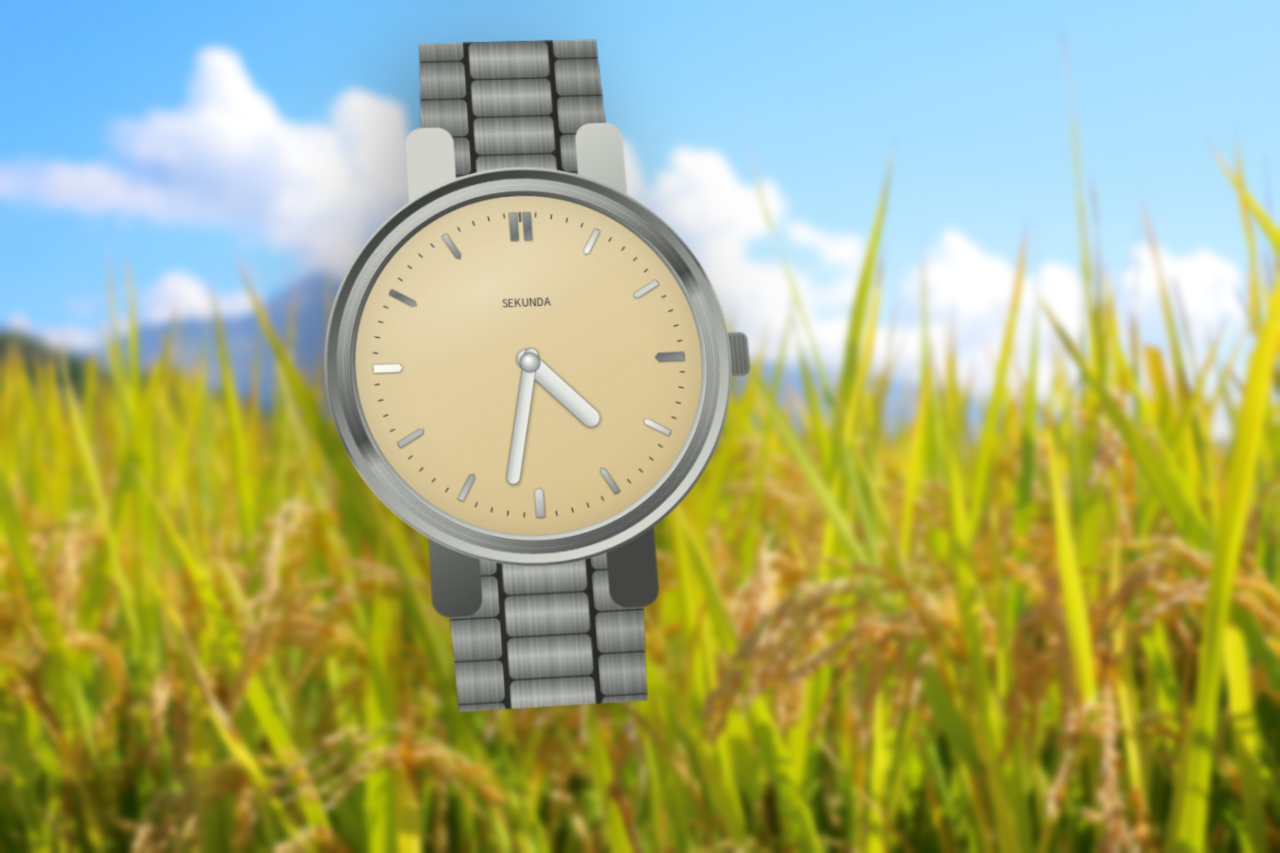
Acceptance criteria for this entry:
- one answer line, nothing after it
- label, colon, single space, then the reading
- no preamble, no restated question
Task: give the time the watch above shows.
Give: 4:32
